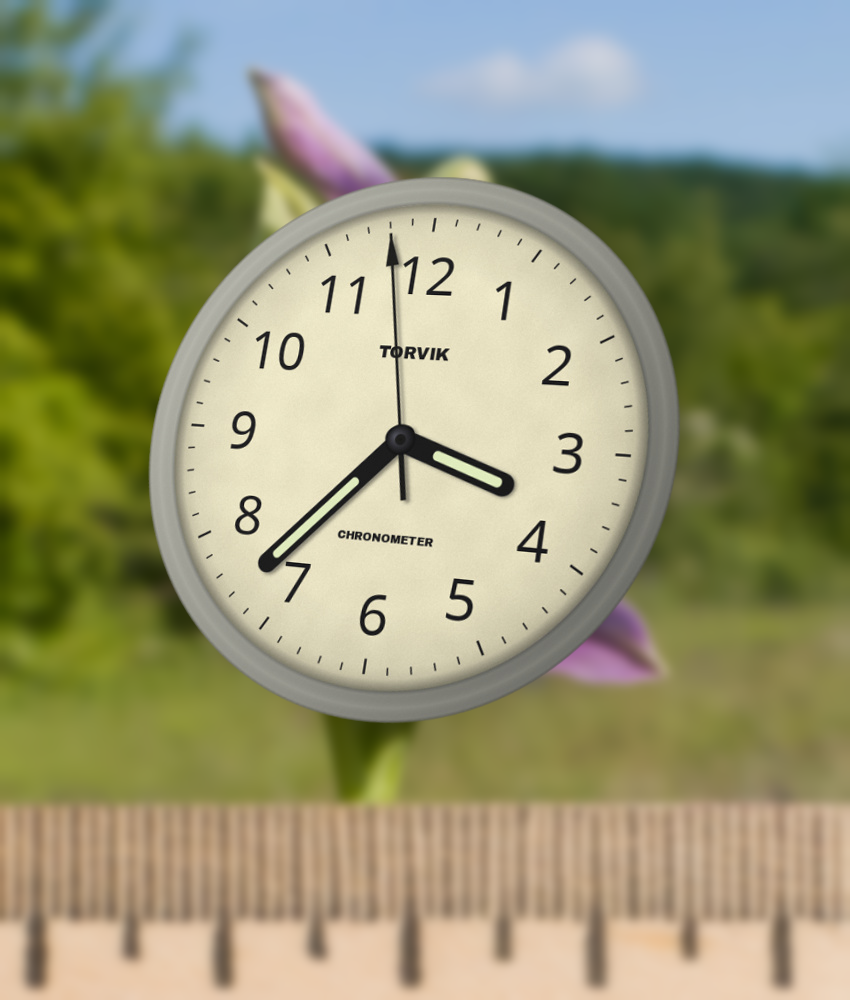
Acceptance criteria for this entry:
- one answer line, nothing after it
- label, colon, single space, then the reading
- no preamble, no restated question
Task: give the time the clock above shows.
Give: 3:36:58
